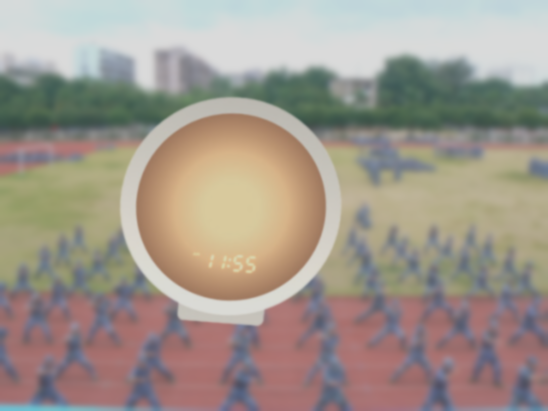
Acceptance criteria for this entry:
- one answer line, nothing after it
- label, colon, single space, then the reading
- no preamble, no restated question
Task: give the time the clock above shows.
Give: 11:55
